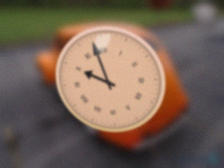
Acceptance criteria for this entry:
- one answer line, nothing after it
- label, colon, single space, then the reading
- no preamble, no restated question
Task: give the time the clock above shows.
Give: 9:58
